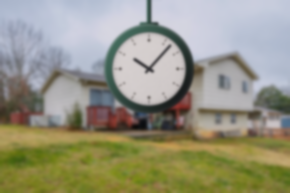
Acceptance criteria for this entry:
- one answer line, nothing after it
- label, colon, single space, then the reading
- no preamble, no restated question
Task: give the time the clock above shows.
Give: 10:07
